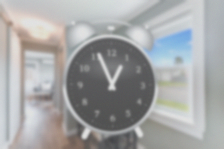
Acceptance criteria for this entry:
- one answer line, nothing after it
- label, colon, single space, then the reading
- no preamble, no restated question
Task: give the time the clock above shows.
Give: 12:56
